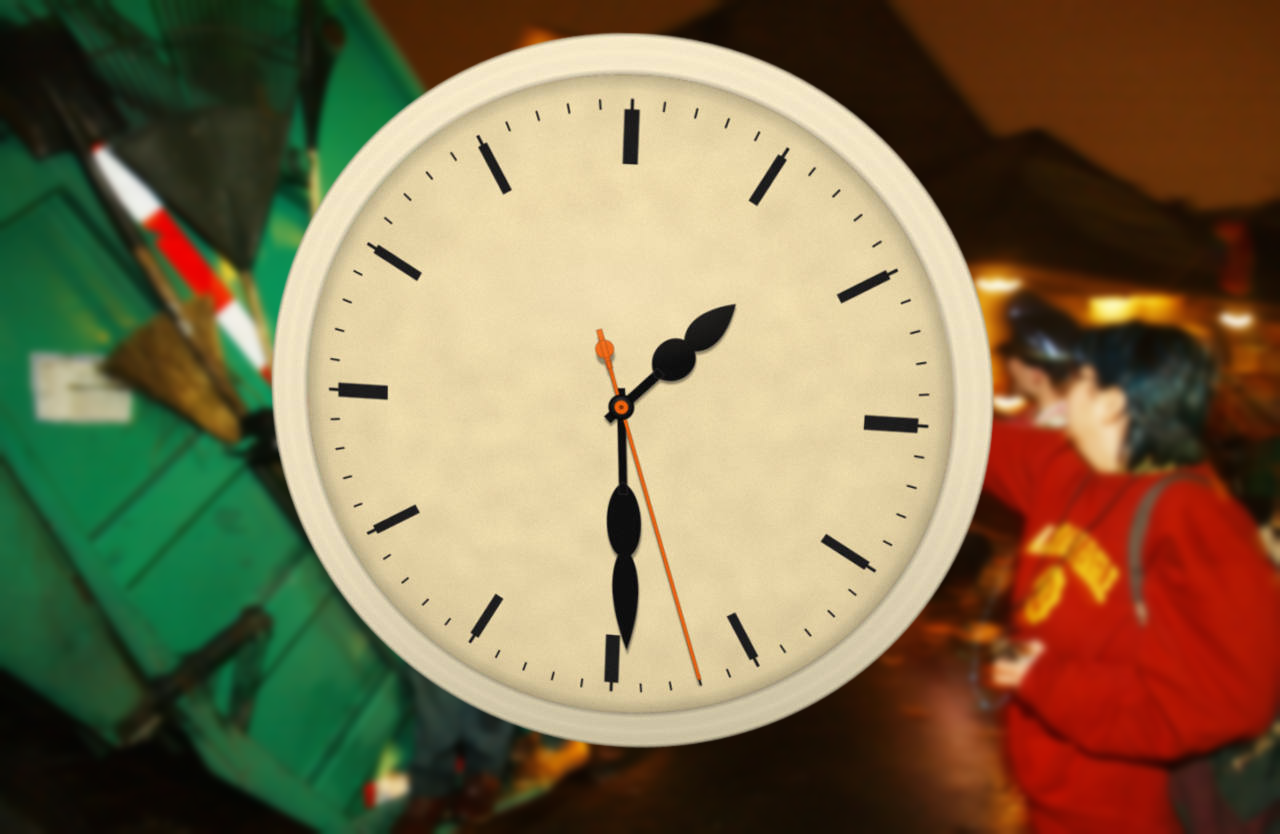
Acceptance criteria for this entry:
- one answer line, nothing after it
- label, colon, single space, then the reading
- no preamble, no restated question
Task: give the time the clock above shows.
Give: 1:29:27
